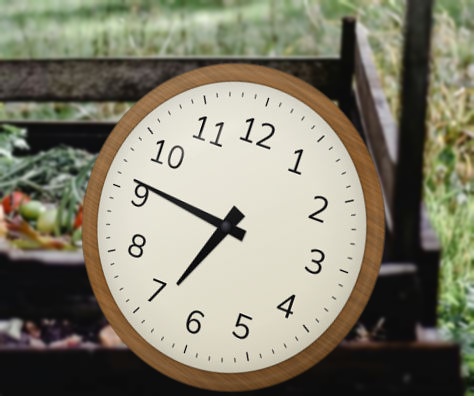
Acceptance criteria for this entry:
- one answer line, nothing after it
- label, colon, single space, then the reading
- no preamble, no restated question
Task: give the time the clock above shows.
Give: 6:46
